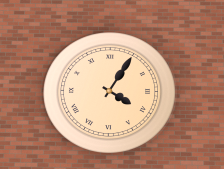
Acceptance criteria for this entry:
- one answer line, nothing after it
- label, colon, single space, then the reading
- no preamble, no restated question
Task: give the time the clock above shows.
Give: 4:05
